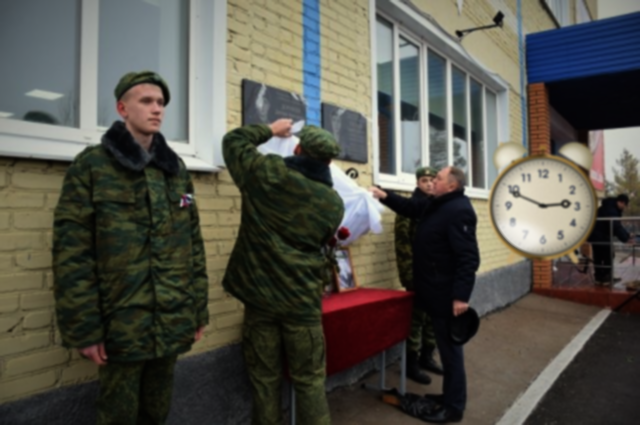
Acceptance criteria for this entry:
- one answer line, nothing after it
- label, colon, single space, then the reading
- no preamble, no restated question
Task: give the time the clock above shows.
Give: 2:49
